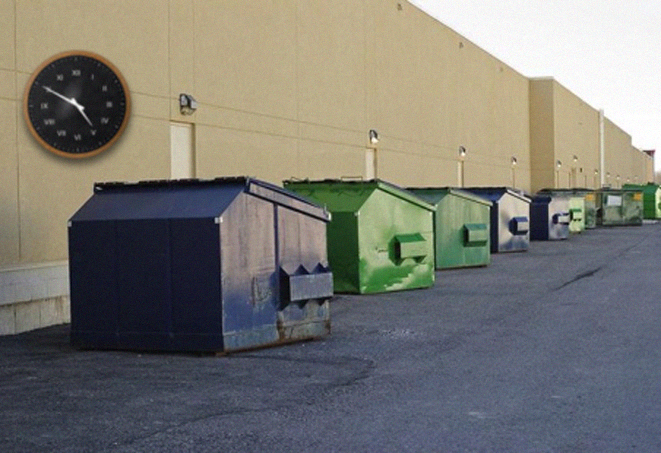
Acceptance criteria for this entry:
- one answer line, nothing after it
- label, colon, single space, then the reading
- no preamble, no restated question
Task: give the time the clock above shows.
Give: 4:50
